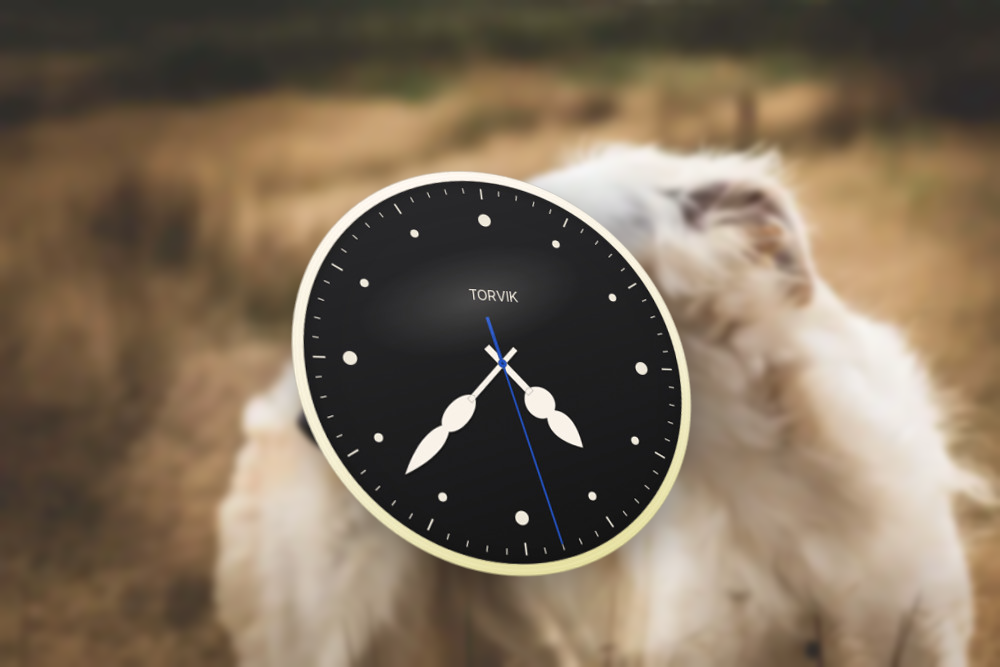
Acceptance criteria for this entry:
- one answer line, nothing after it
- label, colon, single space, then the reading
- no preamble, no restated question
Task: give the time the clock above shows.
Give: 4:37:28
